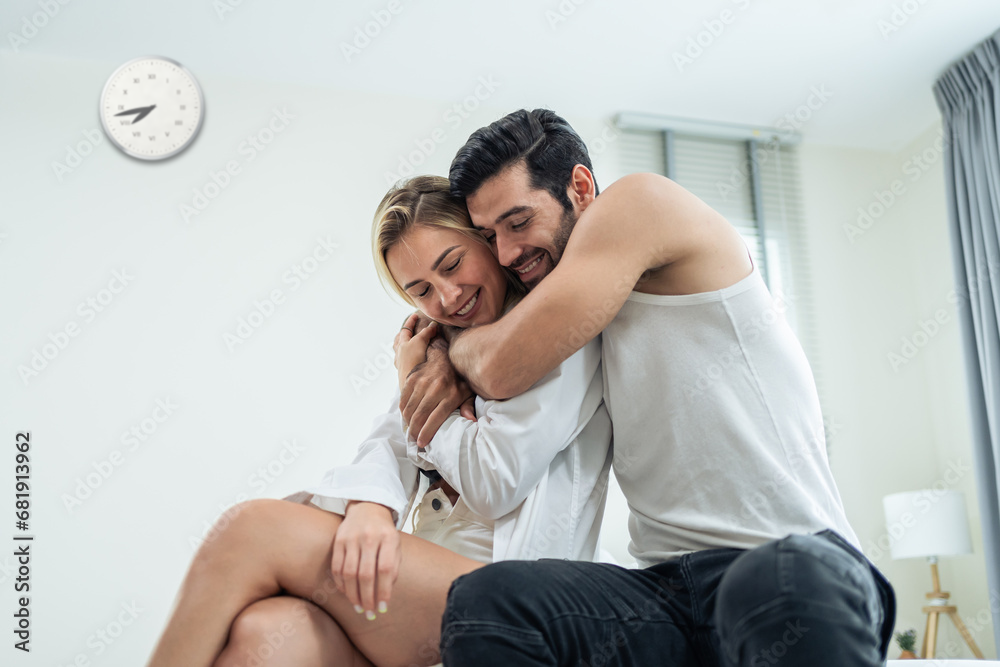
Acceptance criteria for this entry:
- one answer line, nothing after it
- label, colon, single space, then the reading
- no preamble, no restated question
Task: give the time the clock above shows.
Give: 7:43
